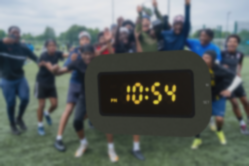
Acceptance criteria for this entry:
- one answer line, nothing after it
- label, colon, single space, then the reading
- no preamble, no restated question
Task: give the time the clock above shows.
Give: 10:54
